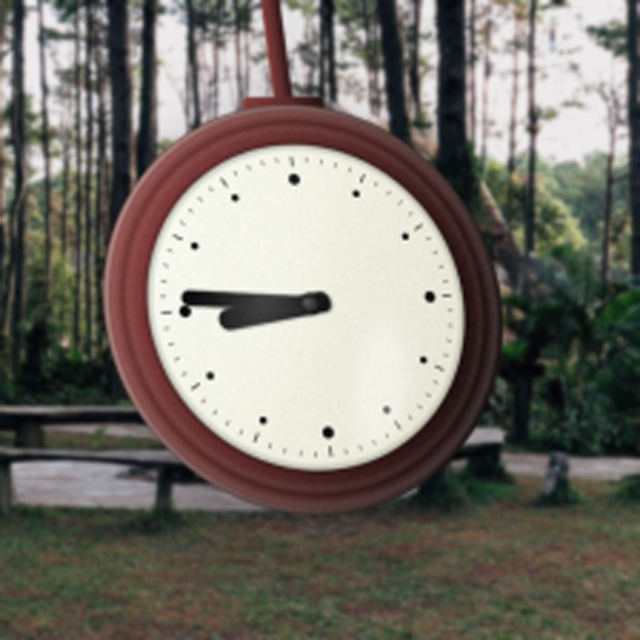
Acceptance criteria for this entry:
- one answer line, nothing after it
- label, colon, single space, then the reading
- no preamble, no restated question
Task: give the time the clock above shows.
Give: 8:46
